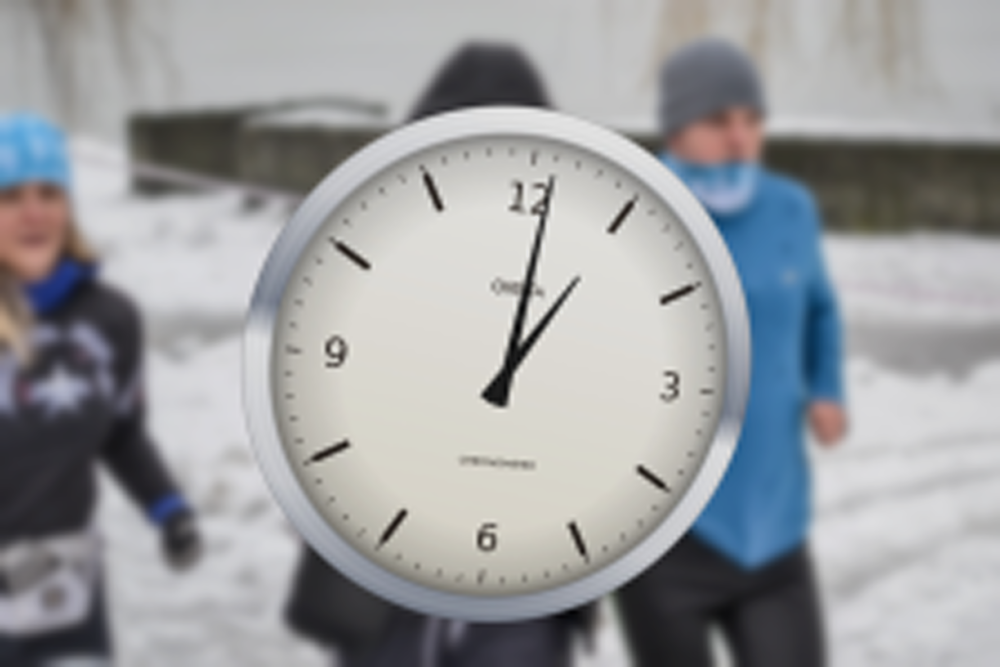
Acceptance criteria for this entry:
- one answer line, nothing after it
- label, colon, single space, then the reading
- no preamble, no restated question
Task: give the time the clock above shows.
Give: 1:01
